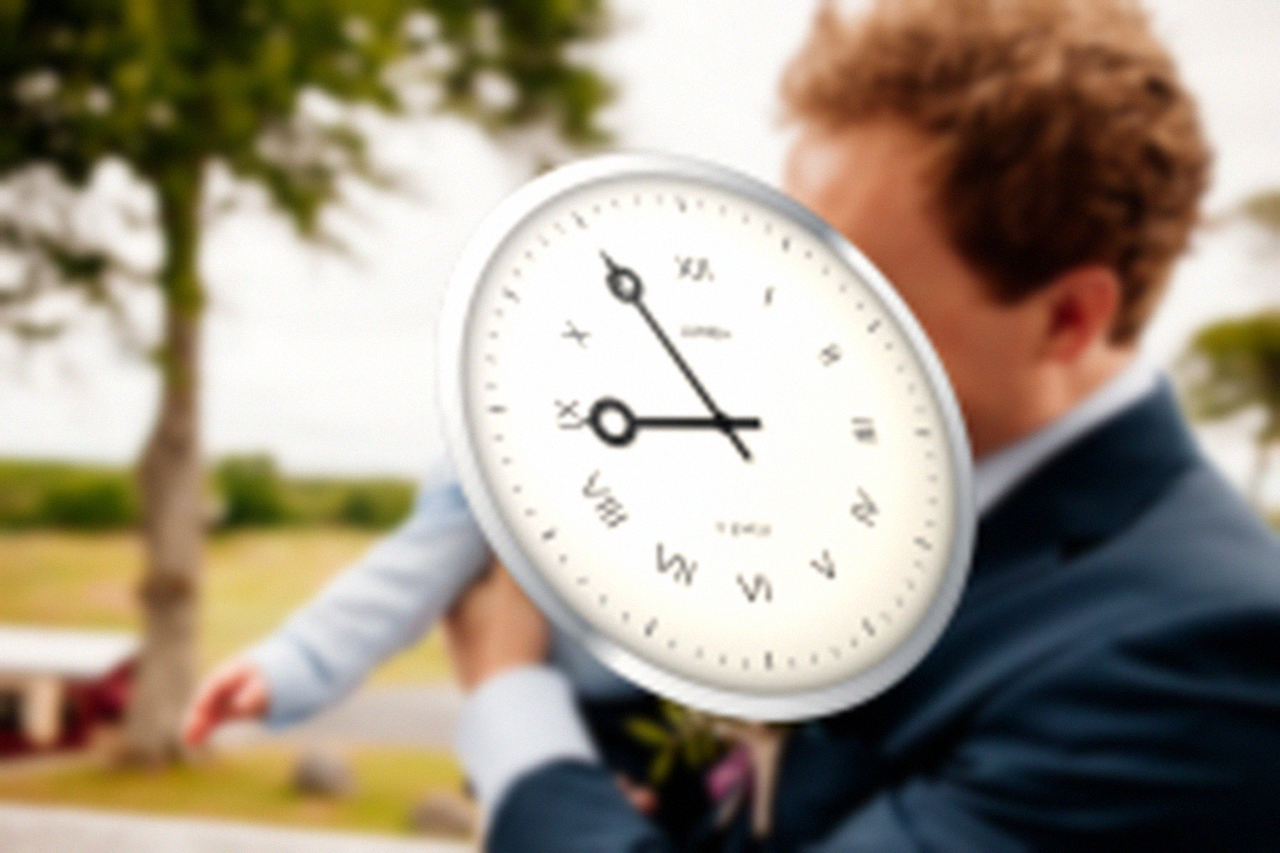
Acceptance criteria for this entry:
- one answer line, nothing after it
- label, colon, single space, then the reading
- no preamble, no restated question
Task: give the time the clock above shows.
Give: 8:55
